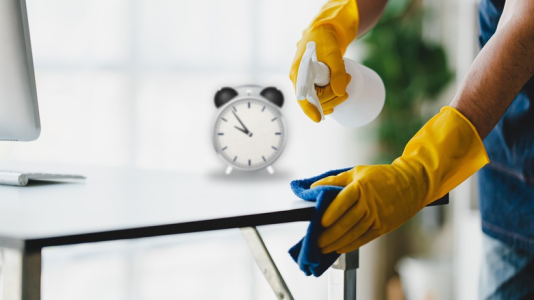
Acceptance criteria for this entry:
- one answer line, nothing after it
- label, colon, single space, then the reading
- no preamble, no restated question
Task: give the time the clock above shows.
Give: 9:54
